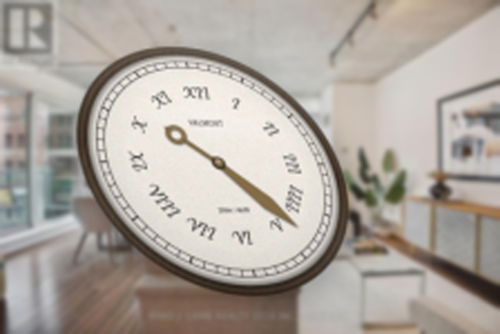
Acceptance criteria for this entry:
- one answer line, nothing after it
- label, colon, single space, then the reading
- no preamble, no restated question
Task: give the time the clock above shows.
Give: 10:23
